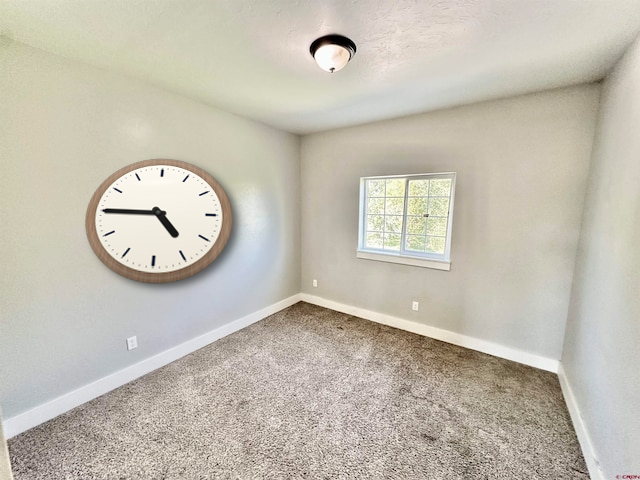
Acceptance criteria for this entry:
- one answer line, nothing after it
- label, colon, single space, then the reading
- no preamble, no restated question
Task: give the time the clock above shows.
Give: 4:45
